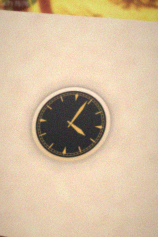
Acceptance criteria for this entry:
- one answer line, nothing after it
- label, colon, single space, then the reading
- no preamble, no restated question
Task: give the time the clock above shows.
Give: 4:04
